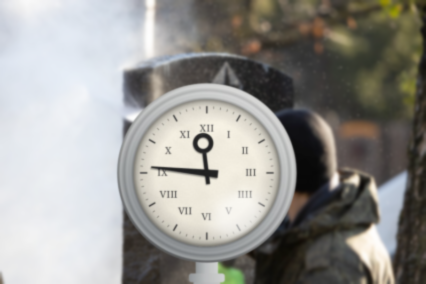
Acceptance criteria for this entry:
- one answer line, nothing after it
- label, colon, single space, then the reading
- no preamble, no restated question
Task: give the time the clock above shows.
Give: 11:46
